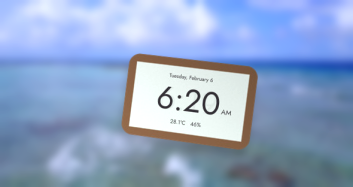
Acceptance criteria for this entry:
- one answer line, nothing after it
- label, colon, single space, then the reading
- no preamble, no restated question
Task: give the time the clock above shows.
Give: 6:20
